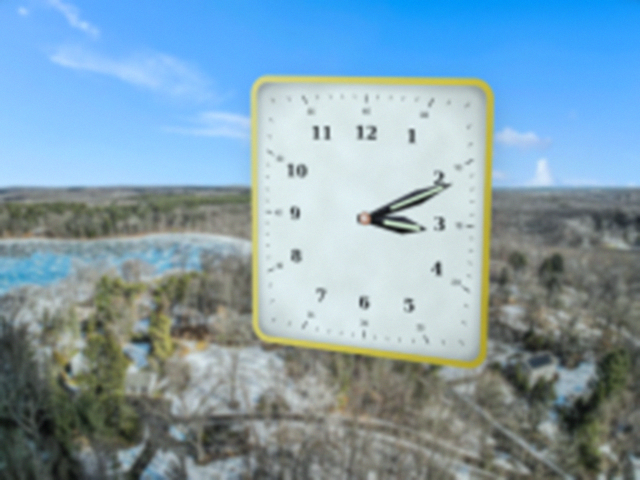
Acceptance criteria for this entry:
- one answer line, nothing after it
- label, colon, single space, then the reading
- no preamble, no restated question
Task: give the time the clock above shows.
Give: 3:11
